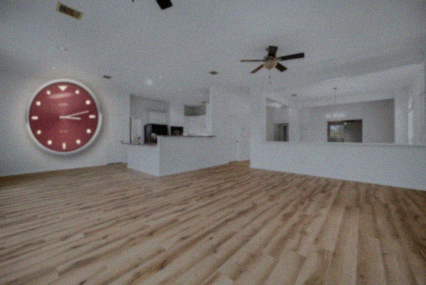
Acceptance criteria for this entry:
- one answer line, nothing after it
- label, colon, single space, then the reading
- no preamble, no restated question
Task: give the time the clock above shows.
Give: 3:13
